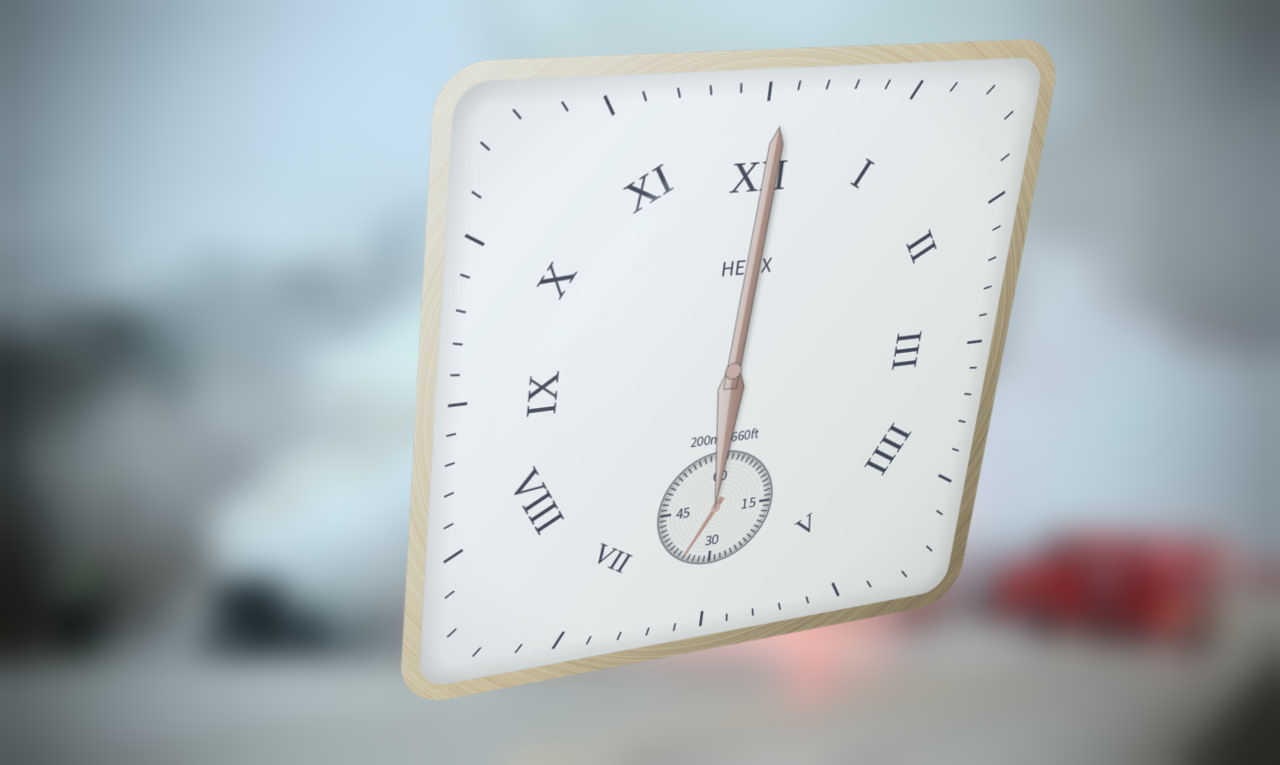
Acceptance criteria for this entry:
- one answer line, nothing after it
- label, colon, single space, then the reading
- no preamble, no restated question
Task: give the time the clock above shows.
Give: 6:00:35
